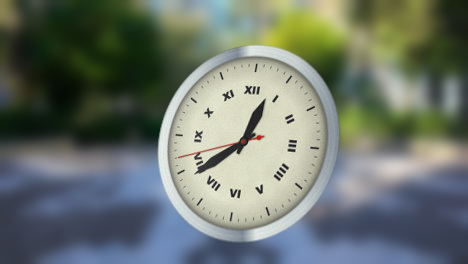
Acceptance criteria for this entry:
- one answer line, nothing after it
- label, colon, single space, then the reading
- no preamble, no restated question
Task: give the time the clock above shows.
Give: 12:38:42
